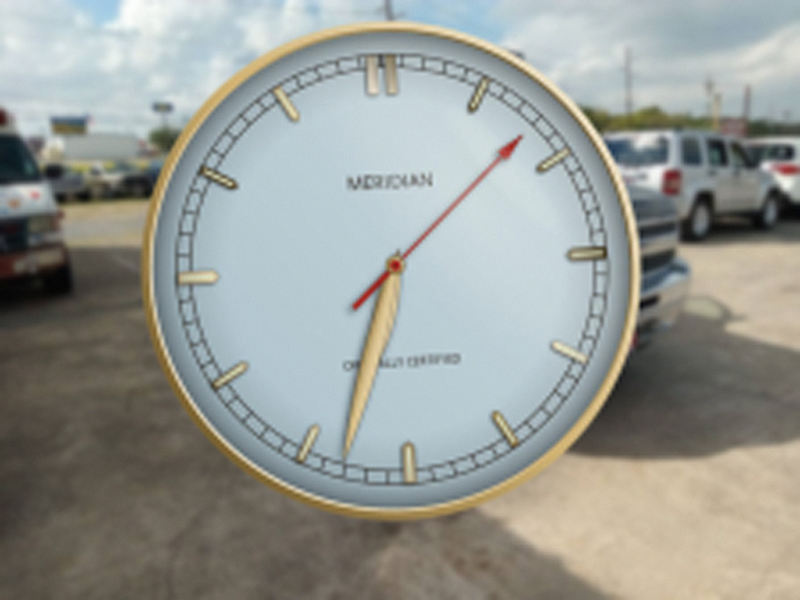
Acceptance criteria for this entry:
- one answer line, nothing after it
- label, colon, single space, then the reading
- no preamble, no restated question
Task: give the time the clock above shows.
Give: 6:33:08
